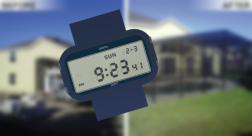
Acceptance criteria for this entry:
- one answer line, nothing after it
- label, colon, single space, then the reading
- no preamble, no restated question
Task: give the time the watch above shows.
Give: 9:23:41
